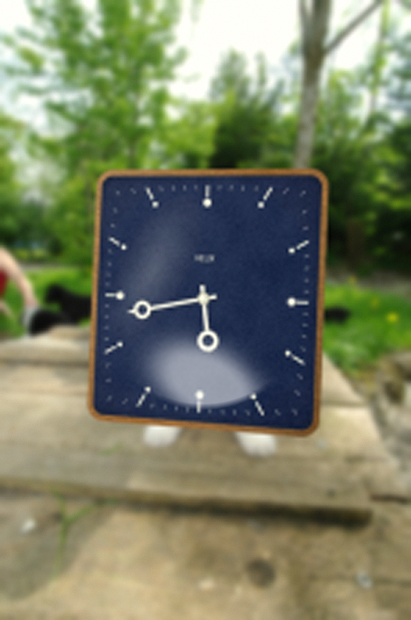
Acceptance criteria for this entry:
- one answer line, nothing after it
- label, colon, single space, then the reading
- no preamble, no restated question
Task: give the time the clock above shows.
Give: 5:43
